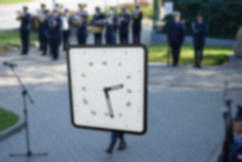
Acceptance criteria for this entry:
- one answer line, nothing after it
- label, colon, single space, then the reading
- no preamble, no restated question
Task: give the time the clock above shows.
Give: 2:28
